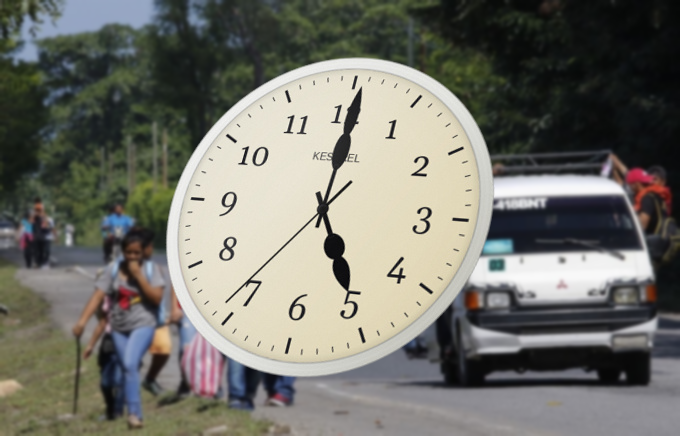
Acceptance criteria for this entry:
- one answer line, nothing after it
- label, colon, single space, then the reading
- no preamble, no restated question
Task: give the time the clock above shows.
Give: 5:00:36
